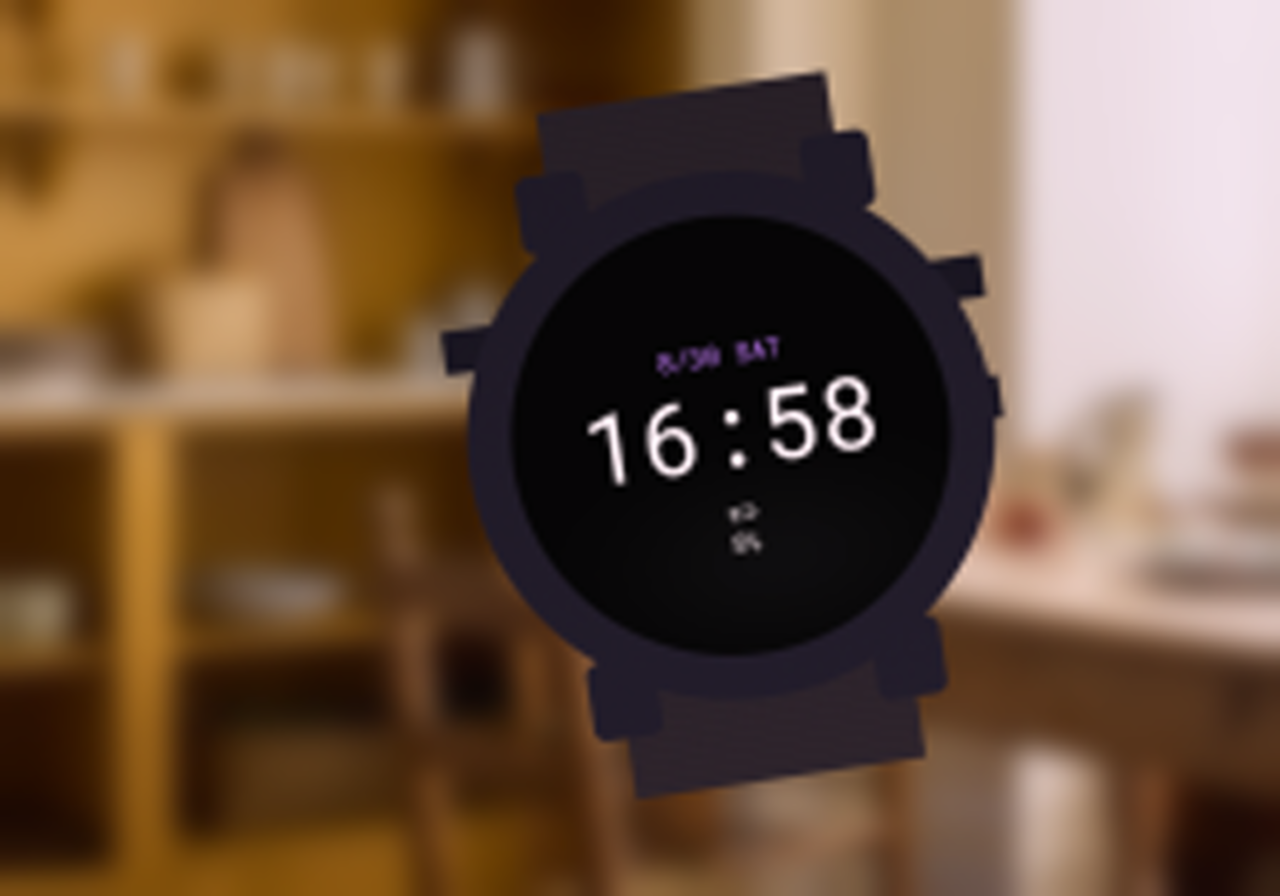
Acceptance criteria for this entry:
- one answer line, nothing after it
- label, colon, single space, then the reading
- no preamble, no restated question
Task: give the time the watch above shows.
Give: 16:58
